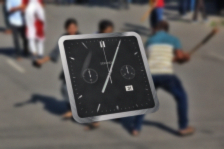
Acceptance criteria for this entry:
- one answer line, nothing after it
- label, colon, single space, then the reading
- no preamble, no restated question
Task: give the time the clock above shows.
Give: 7:05
